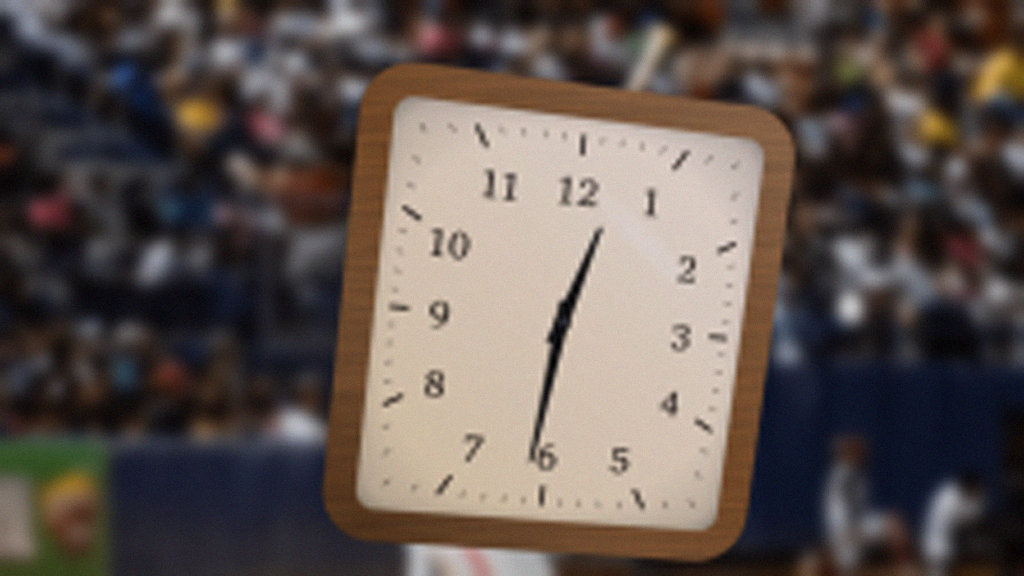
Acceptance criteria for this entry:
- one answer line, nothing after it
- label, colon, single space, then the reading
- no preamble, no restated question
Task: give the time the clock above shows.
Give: 12:31
